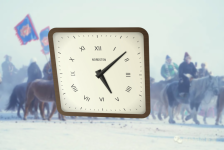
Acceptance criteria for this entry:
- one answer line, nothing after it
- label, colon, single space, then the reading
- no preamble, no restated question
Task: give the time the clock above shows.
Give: 5:08
